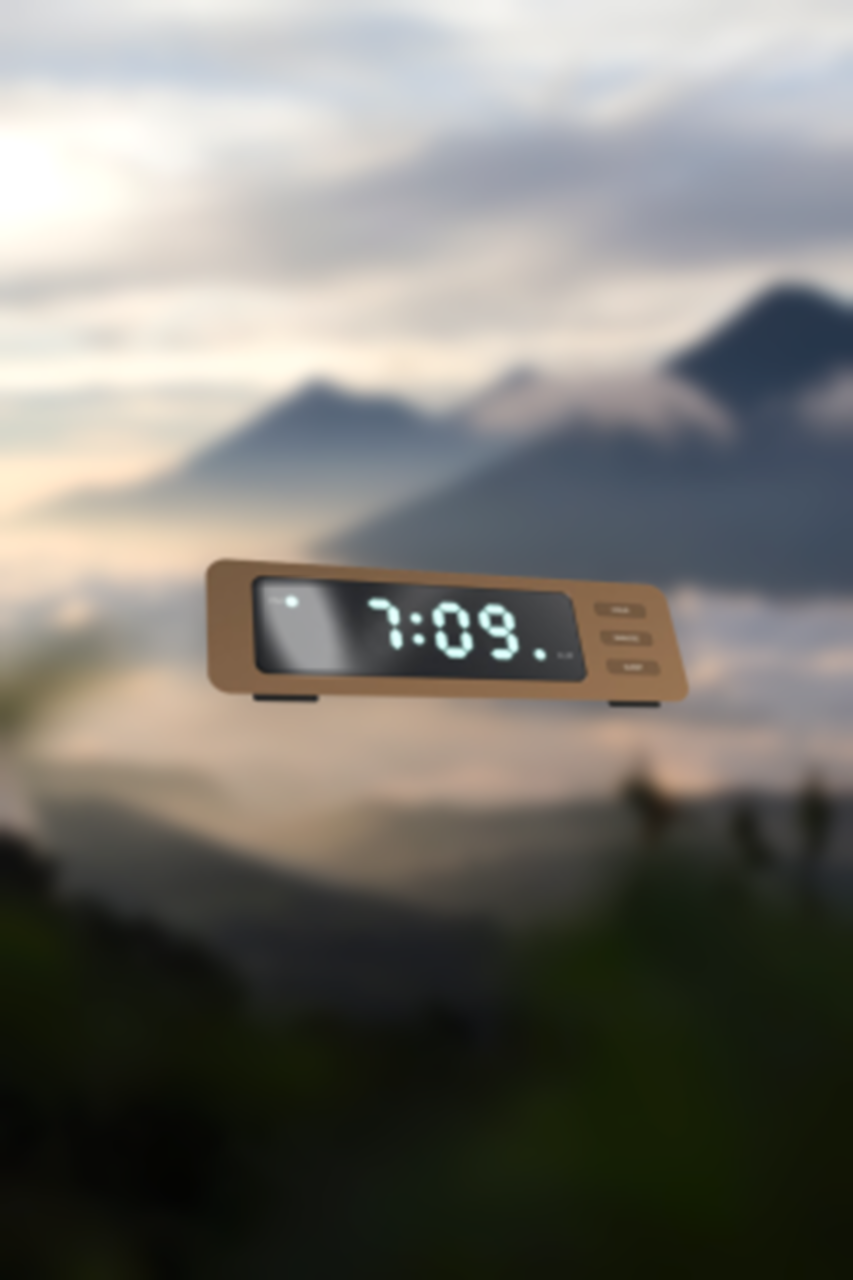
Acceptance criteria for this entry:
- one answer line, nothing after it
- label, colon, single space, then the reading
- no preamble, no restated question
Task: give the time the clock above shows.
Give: 7:09
